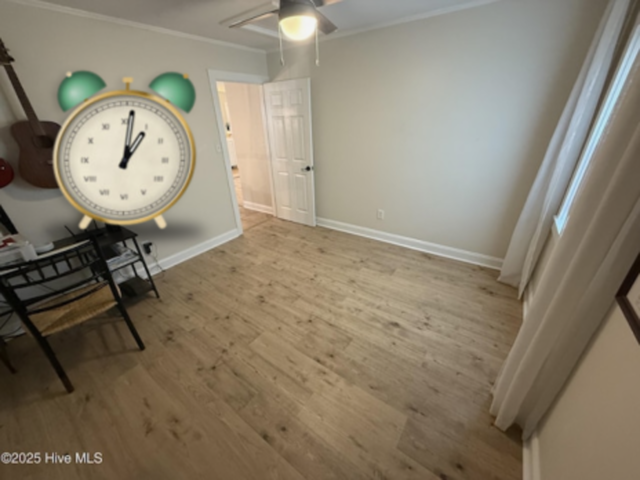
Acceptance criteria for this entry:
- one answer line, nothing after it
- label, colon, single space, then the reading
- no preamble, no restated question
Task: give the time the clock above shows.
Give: 1:01
